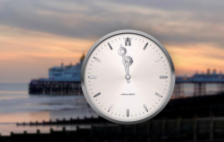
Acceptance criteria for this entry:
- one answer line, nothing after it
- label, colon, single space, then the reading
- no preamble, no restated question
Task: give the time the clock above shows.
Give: 11:58
